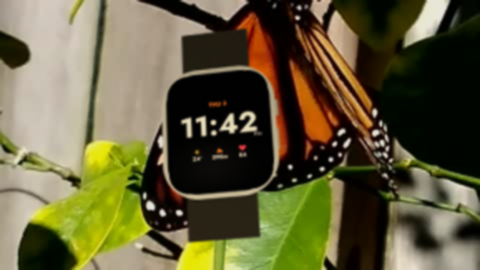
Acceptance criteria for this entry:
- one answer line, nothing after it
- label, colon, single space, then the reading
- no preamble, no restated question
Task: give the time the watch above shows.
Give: 11:42
